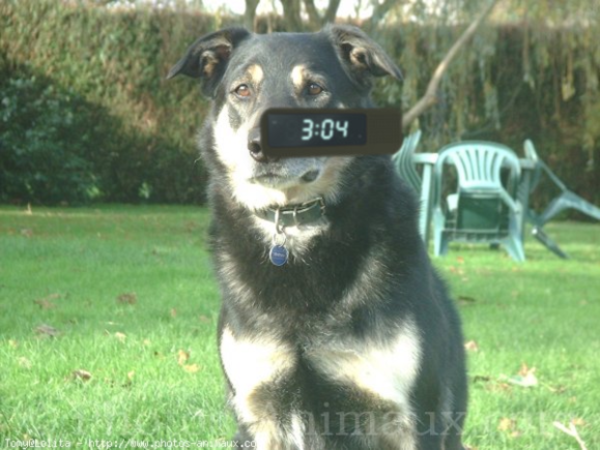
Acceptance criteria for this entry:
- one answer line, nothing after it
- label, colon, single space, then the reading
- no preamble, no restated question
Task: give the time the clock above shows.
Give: 3:04
